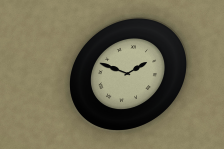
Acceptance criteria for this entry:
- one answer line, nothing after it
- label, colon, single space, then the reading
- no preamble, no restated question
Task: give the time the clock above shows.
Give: 1:48
